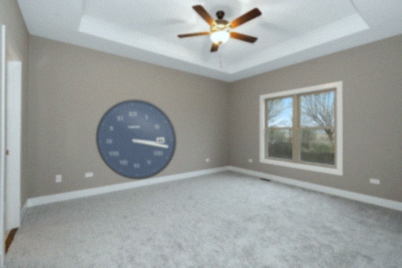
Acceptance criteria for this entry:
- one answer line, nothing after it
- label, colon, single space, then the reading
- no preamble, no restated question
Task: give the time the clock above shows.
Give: 3:17
